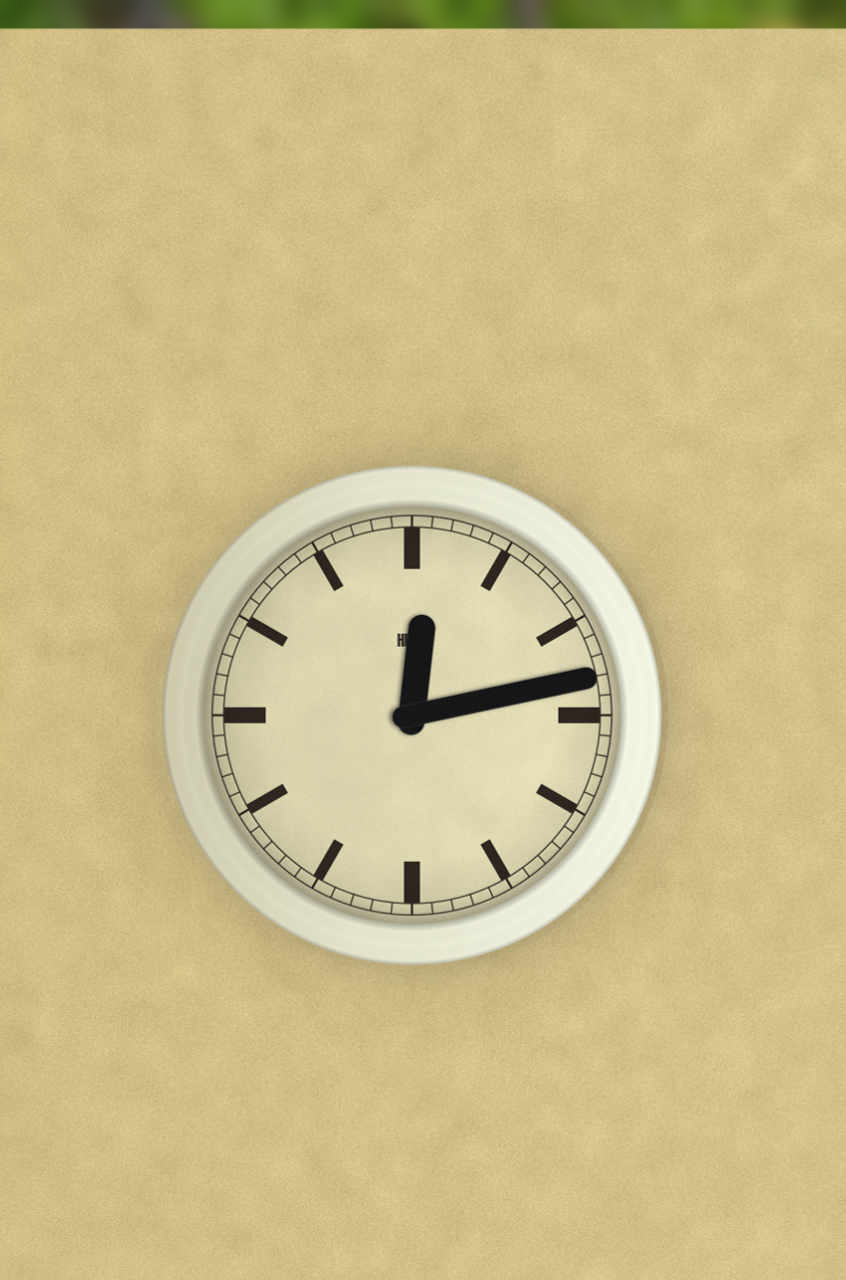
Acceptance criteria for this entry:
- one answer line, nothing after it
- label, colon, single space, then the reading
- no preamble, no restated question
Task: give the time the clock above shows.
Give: 12:13
